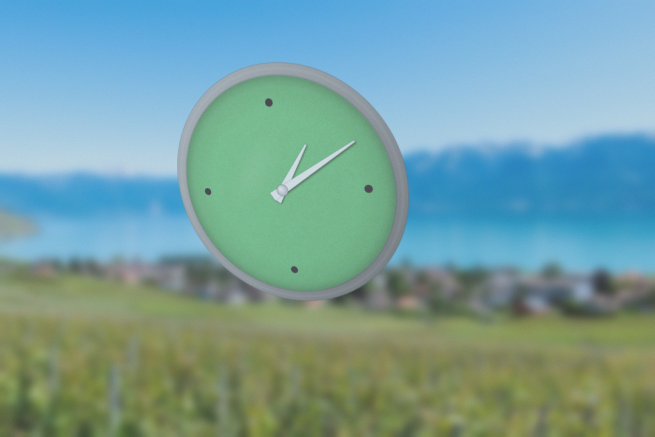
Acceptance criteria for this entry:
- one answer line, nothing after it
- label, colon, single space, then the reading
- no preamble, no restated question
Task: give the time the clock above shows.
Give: 1:10
